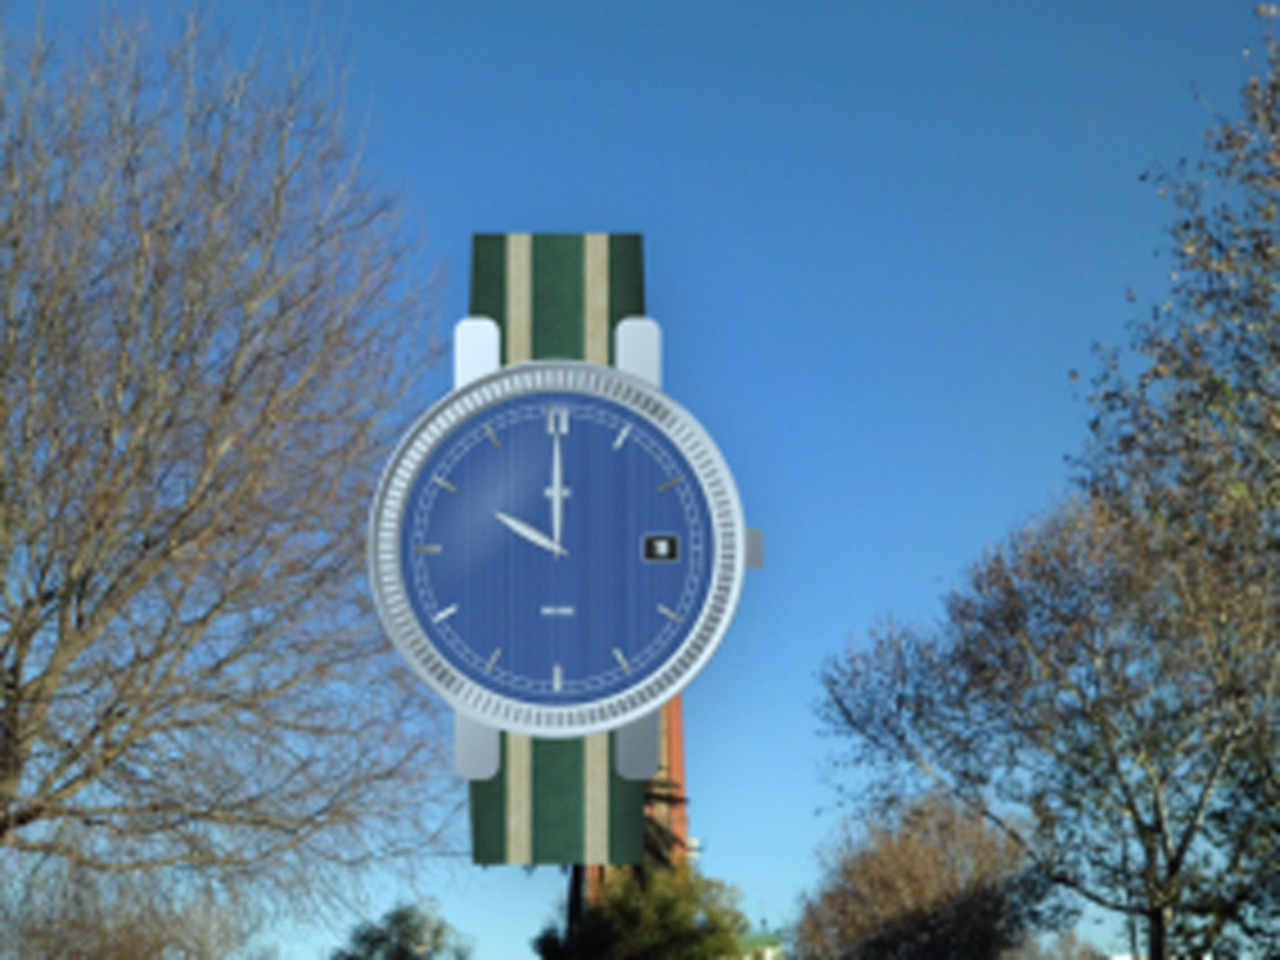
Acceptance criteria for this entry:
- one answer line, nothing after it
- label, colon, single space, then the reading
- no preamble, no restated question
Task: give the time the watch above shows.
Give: 10:00
